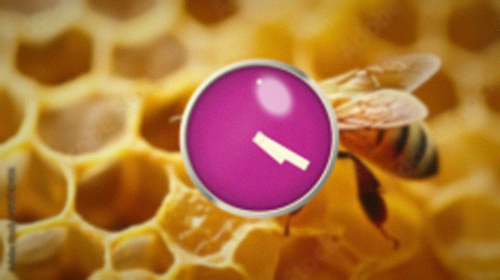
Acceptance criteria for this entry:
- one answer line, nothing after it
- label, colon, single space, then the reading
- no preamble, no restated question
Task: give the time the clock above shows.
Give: 4:20
